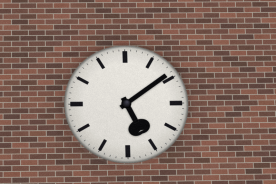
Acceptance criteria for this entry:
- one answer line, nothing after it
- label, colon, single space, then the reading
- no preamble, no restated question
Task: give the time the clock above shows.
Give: 5:09
